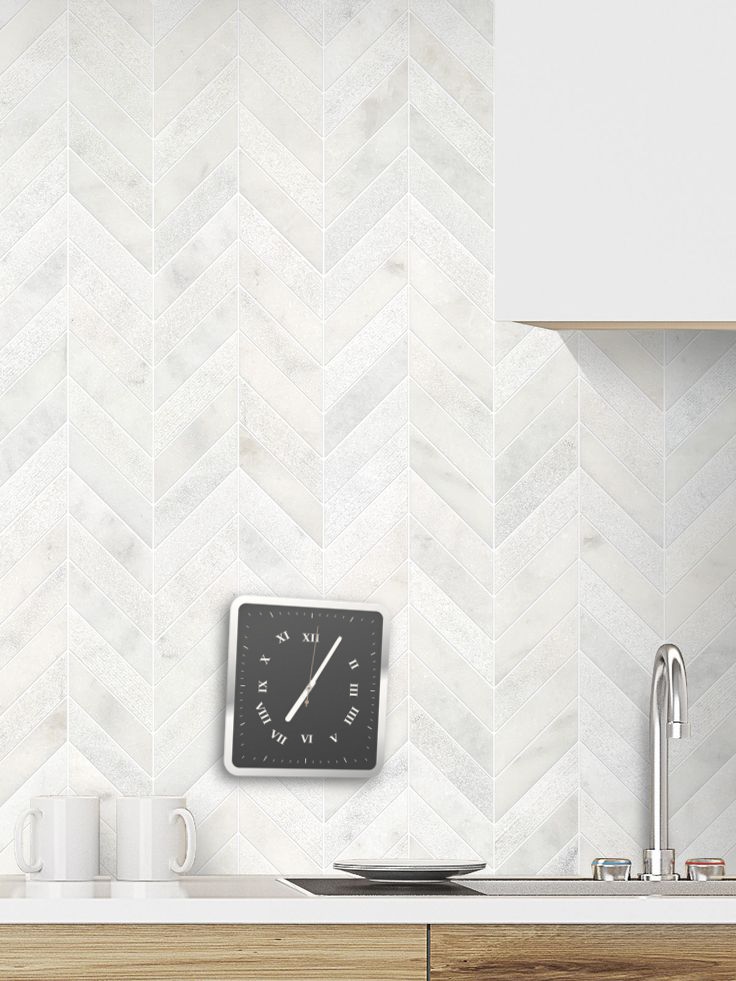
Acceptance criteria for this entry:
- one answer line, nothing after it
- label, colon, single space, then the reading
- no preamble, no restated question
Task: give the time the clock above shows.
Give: 7:05:01
